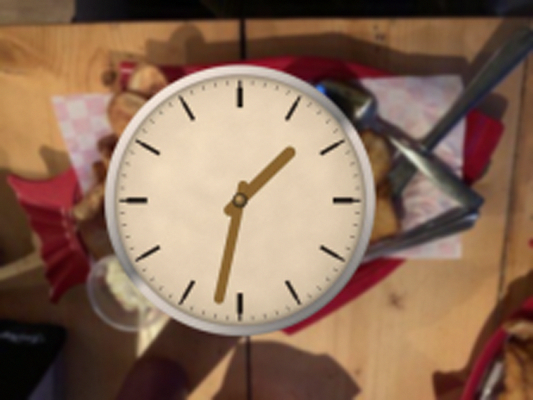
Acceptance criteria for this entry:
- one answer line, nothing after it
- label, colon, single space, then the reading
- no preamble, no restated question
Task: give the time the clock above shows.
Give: 1:32
